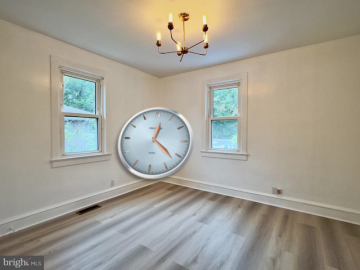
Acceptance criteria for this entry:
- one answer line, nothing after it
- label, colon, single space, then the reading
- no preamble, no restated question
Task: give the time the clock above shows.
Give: 12:22
